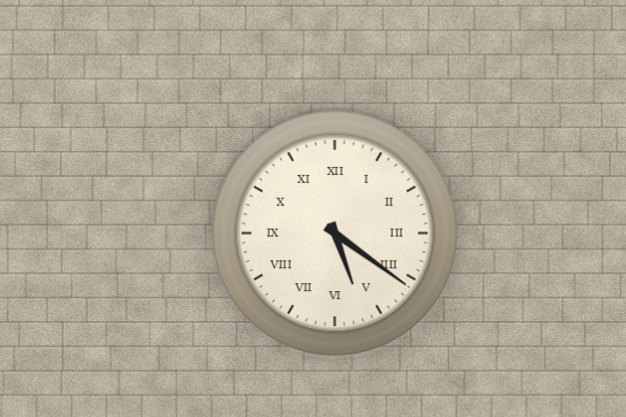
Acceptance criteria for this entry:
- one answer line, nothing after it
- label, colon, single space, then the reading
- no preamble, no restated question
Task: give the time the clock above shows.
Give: 5:21
